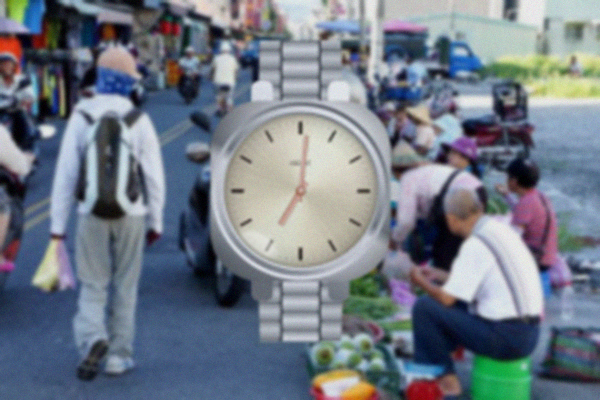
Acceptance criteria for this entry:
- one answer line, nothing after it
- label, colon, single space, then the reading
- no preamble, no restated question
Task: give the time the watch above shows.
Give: 7:01
